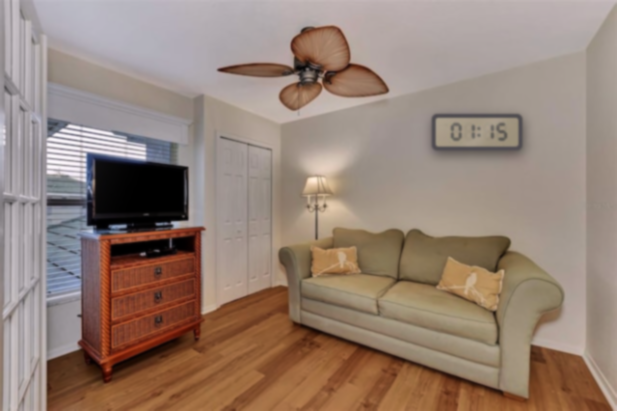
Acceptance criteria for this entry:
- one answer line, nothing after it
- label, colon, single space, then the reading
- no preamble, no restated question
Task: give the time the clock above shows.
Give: 1:15
